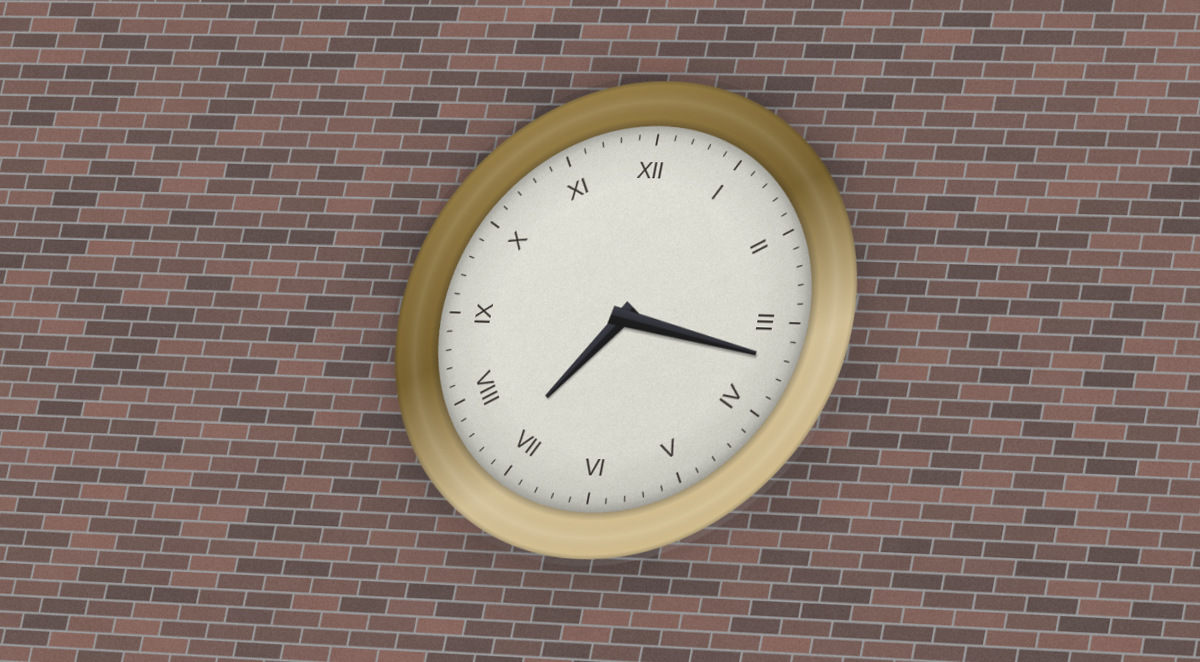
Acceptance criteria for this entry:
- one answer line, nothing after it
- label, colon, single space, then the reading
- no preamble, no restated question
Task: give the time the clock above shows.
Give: 7:17
